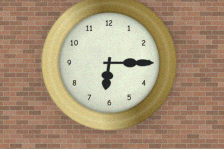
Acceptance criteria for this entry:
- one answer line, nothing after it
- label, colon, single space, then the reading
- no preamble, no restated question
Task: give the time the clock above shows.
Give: 6:15
